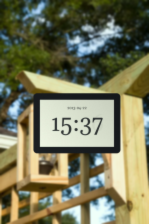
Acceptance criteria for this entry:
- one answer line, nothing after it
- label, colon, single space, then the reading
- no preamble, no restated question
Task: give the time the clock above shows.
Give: 15:37
